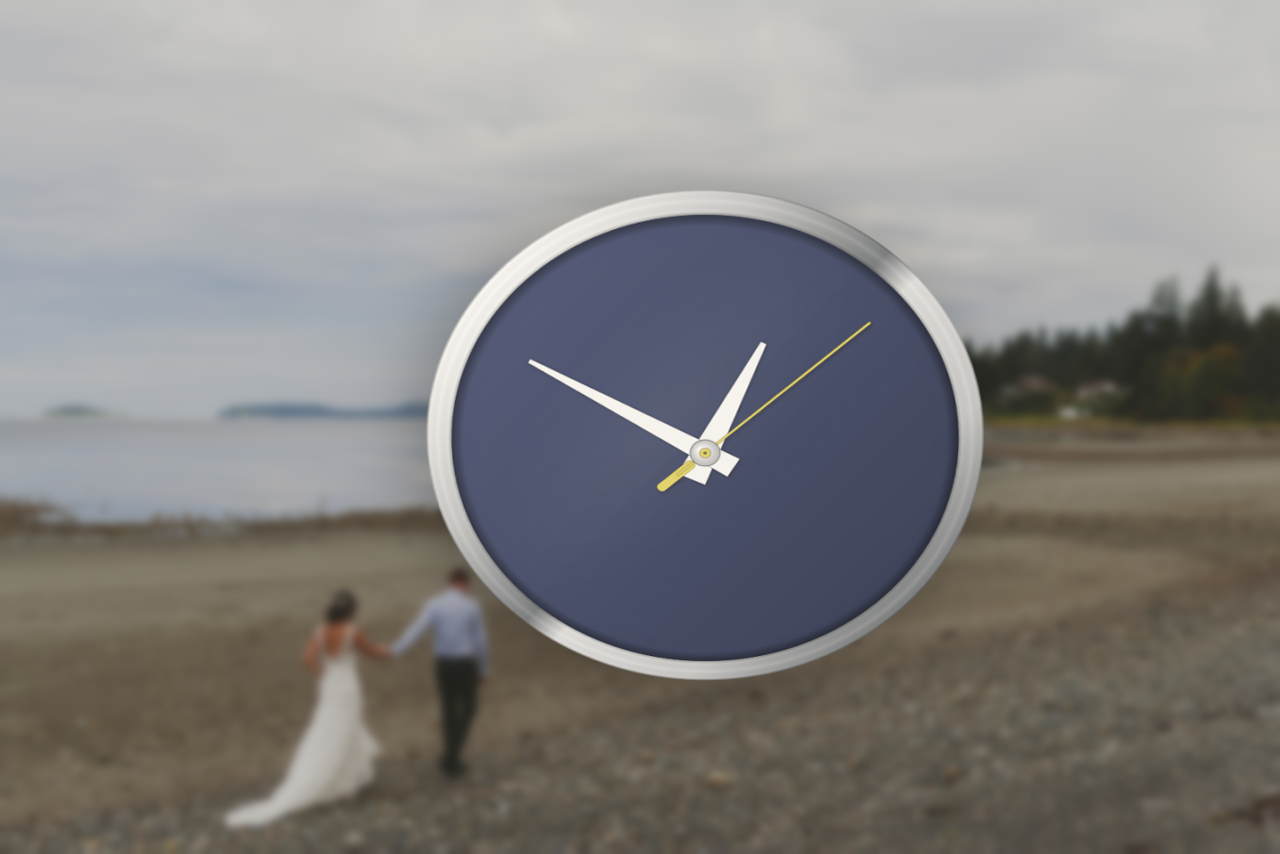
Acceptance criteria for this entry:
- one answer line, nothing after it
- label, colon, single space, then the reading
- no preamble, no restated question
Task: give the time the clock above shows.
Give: 12:50:08
